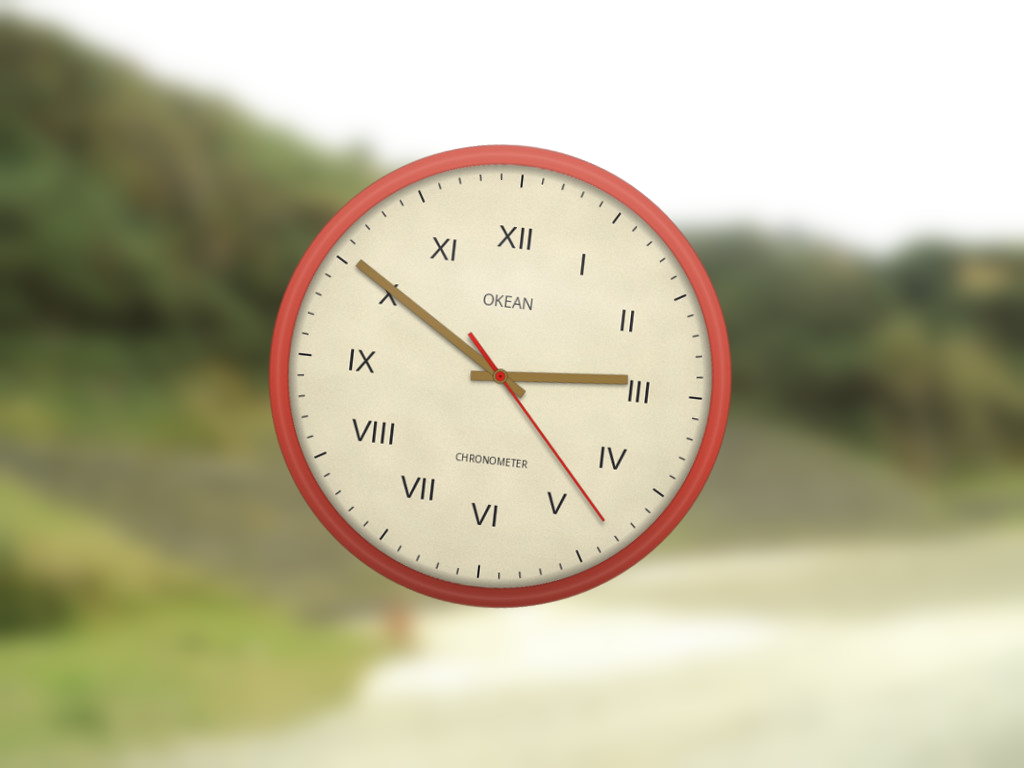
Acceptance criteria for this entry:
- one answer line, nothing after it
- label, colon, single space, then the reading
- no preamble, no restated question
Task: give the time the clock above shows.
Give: 2:50:23
